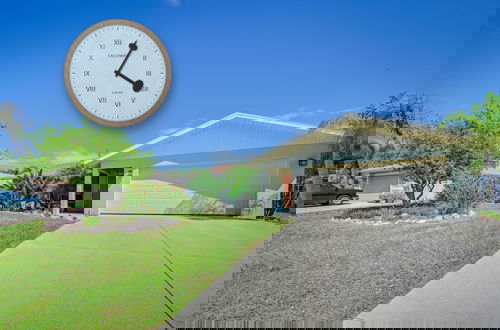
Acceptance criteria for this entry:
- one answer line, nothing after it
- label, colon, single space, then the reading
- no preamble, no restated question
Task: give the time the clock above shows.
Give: 4:05
